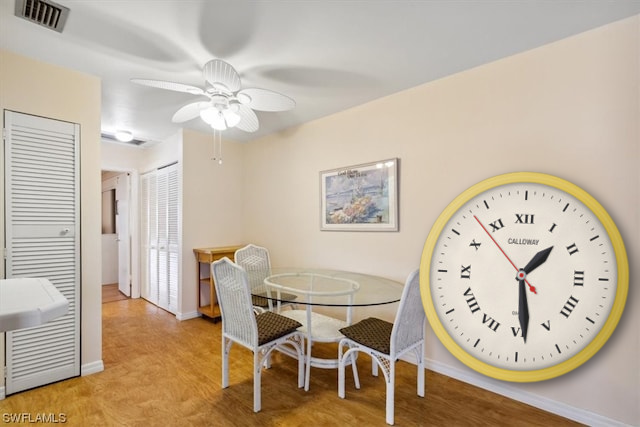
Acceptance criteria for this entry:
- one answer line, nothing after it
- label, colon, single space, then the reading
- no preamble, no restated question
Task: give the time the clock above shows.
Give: 1:28:53
